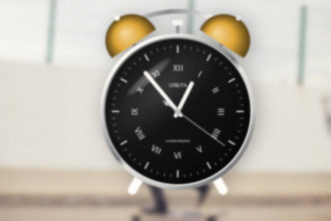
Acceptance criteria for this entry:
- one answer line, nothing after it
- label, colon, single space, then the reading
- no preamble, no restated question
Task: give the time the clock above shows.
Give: 12:53:21
